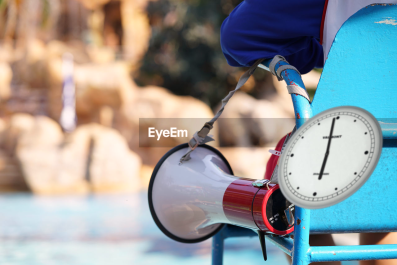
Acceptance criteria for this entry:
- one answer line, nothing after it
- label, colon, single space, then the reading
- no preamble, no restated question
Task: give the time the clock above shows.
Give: 5:59
